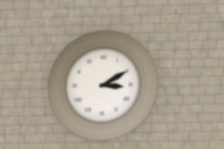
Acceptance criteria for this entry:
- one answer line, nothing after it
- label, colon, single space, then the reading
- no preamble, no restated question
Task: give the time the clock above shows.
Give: 3:10
